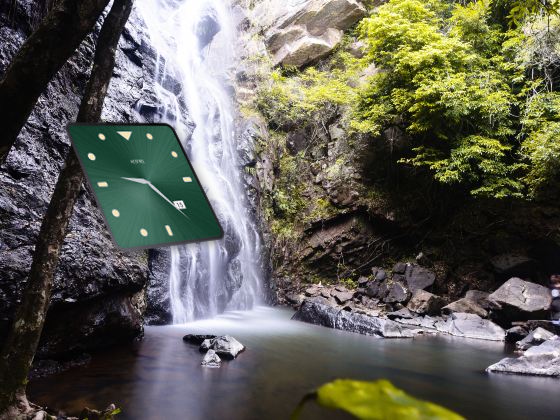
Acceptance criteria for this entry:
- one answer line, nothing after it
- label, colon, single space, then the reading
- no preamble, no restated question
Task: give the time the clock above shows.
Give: 9:24
